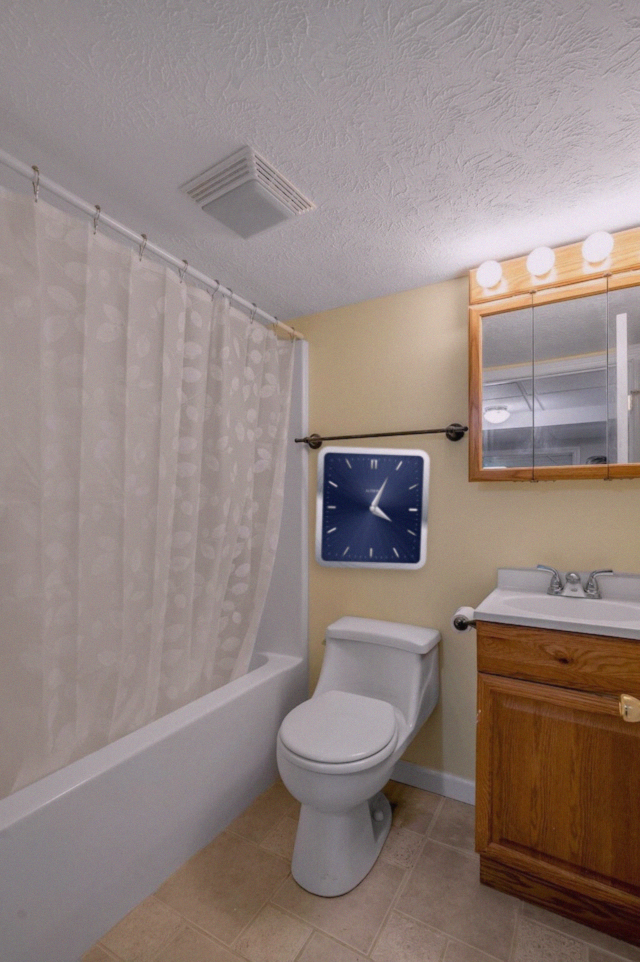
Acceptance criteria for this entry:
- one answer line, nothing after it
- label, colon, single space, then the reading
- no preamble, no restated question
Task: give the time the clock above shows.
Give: 4:04
